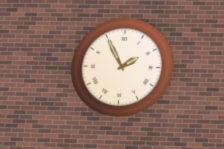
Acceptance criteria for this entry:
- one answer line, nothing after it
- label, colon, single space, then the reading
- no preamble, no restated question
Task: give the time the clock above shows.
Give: 1:55
